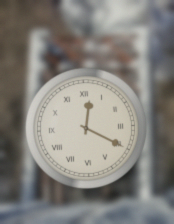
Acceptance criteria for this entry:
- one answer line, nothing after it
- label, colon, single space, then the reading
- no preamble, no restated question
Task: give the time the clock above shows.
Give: 12:20
